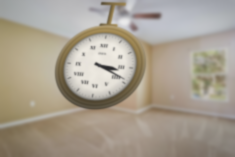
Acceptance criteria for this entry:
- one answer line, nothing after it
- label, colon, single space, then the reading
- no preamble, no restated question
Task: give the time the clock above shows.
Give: 3:19
